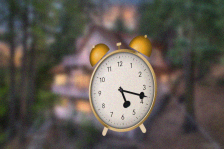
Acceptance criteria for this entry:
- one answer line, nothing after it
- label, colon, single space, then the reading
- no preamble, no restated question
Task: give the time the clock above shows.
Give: 5:18
